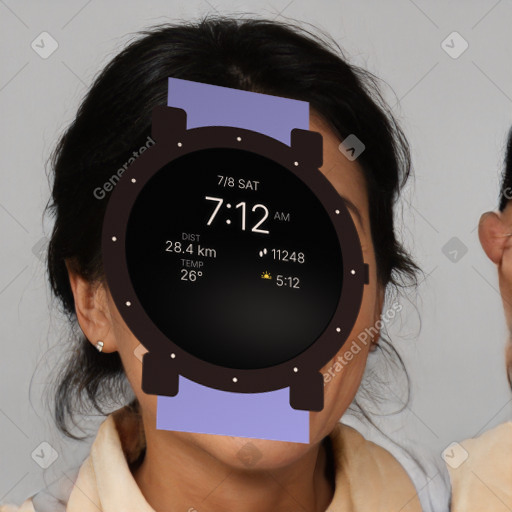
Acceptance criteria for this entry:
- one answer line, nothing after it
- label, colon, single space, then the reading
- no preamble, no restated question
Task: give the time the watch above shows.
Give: 7:12
